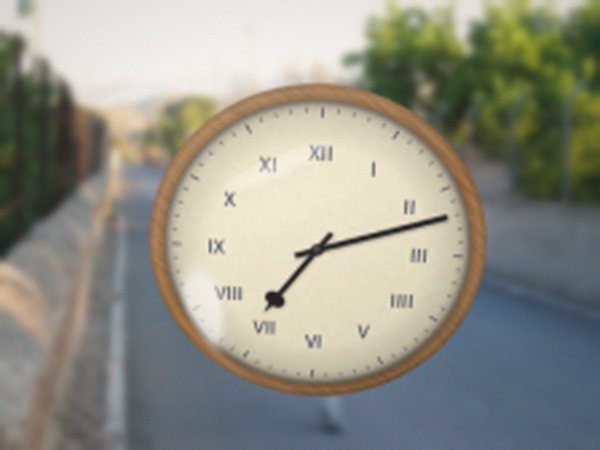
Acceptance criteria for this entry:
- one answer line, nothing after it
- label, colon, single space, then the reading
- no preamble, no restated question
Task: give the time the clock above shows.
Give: 7:12
